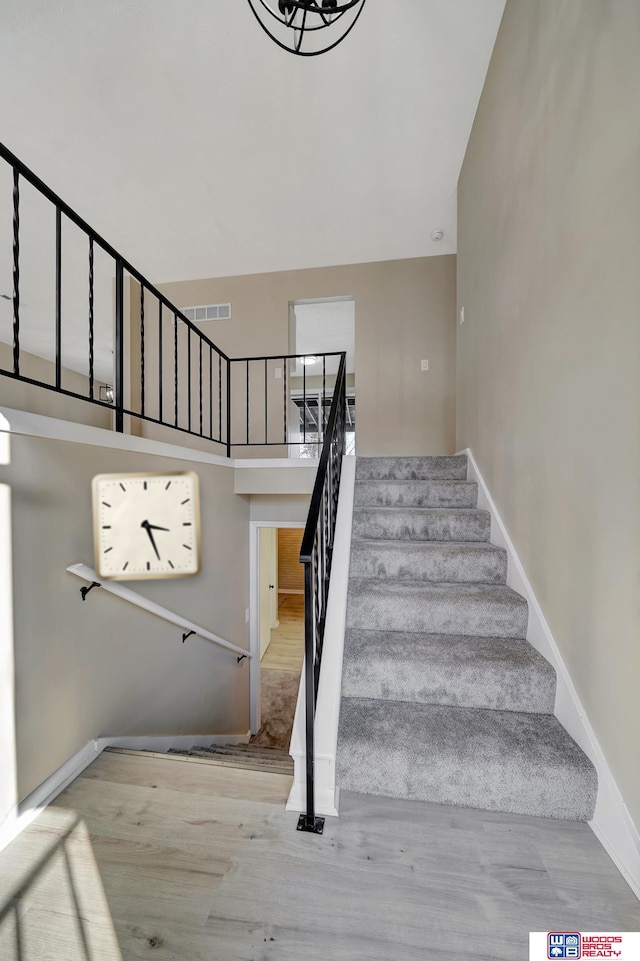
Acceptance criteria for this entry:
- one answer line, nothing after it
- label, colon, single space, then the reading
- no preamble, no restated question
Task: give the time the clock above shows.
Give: 3:27
